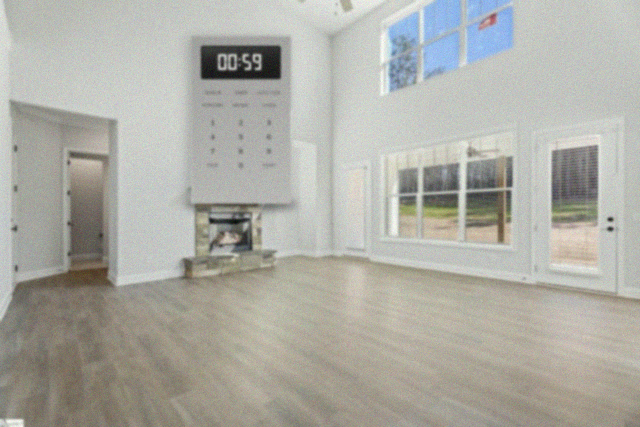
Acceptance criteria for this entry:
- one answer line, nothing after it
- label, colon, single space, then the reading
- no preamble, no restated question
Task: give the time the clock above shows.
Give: 0:59
